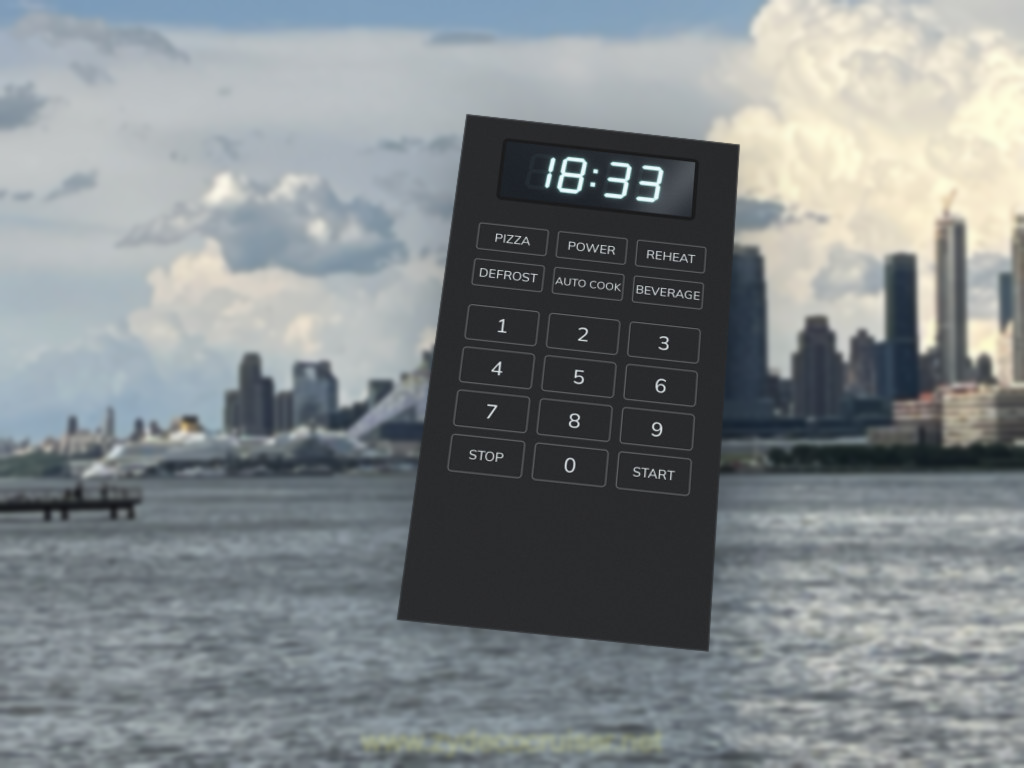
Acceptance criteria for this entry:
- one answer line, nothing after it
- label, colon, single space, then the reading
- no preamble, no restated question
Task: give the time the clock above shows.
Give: 18:33
